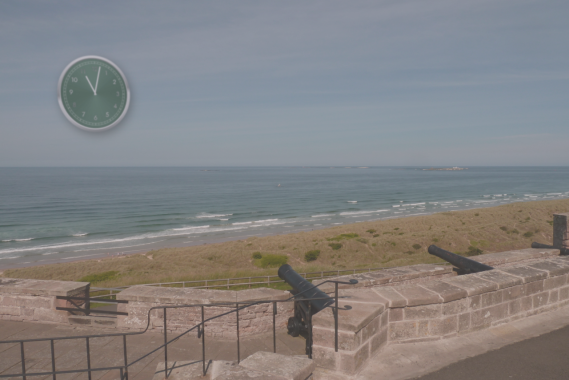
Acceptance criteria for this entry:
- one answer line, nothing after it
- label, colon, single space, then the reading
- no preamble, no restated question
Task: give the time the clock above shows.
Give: 11:02
